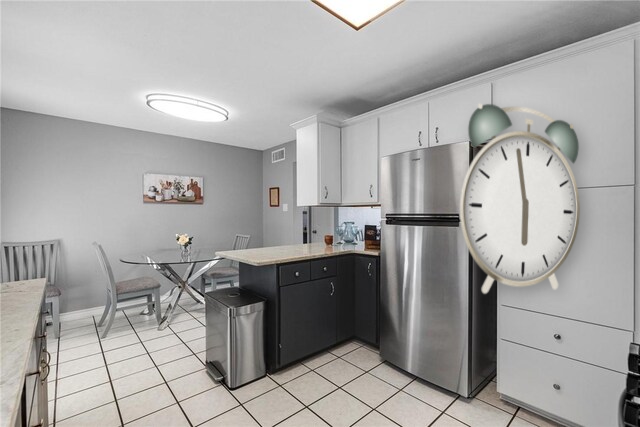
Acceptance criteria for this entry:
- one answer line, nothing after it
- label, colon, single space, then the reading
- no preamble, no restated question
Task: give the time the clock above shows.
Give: 5:58
